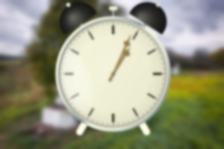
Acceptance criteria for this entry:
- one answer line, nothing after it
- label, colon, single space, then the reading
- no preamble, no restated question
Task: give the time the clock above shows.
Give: 1:04
